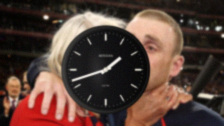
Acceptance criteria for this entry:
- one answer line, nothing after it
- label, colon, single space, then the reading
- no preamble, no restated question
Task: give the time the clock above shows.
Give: 1:42
